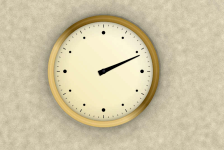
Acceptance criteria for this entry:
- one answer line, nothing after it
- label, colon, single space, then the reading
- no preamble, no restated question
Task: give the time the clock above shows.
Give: 2:11
